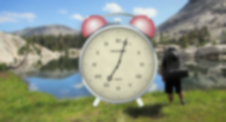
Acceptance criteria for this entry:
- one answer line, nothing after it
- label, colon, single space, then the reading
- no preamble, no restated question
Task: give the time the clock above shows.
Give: 7:03
